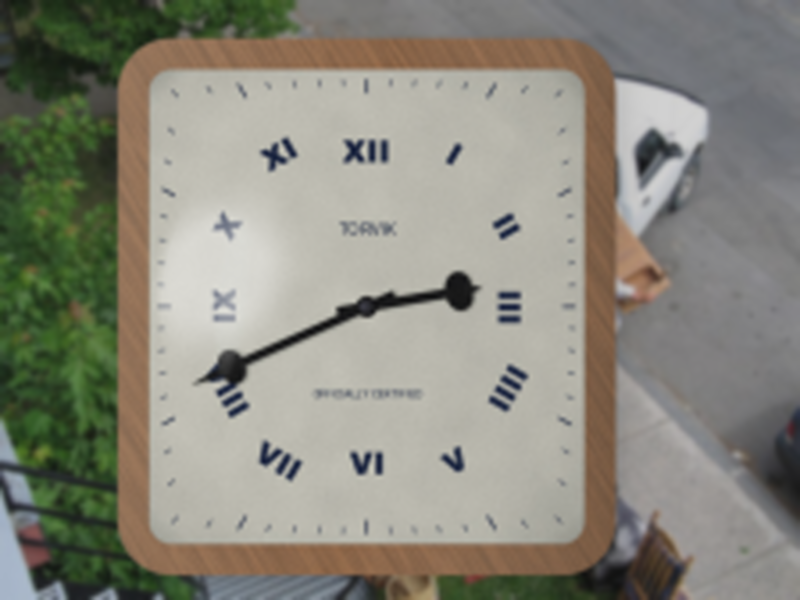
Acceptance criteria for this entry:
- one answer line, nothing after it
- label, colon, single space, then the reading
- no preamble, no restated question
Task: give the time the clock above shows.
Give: 2:41
